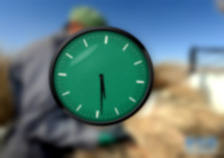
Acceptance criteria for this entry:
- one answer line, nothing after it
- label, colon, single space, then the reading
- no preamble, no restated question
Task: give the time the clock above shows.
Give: 5:29
